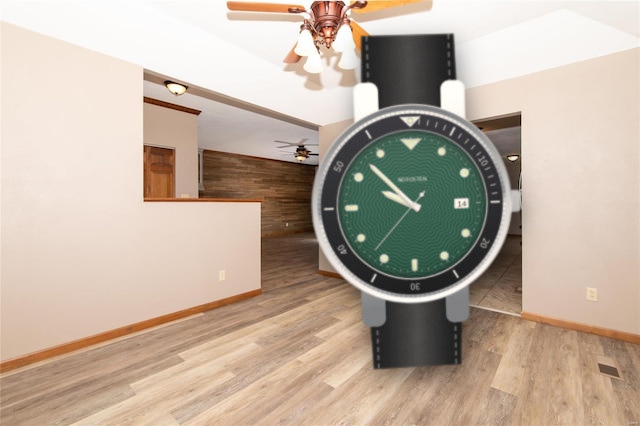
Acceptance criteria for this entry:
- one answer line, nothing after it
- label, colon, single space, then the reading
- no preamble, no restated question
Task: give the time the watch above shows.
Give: 9:52:37
